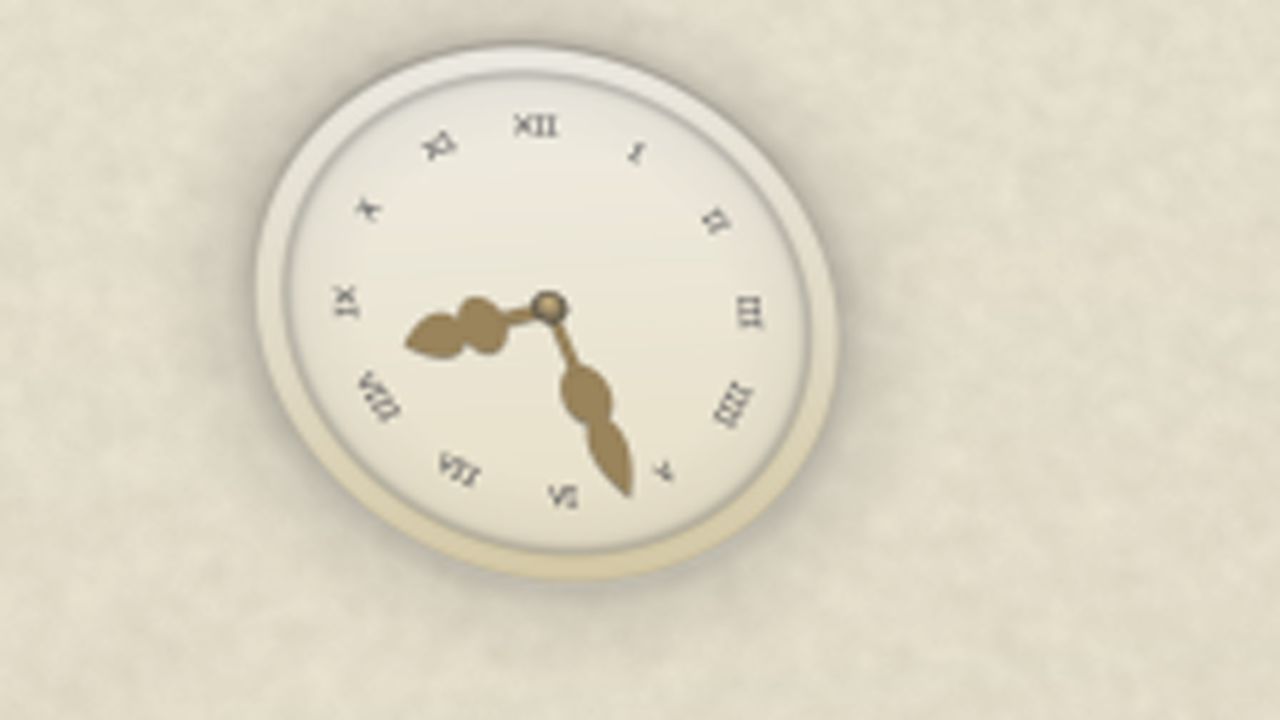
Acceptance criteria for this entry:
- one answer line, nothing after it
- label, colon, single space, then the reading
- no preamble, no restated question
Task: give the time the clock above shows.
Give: 8:27
